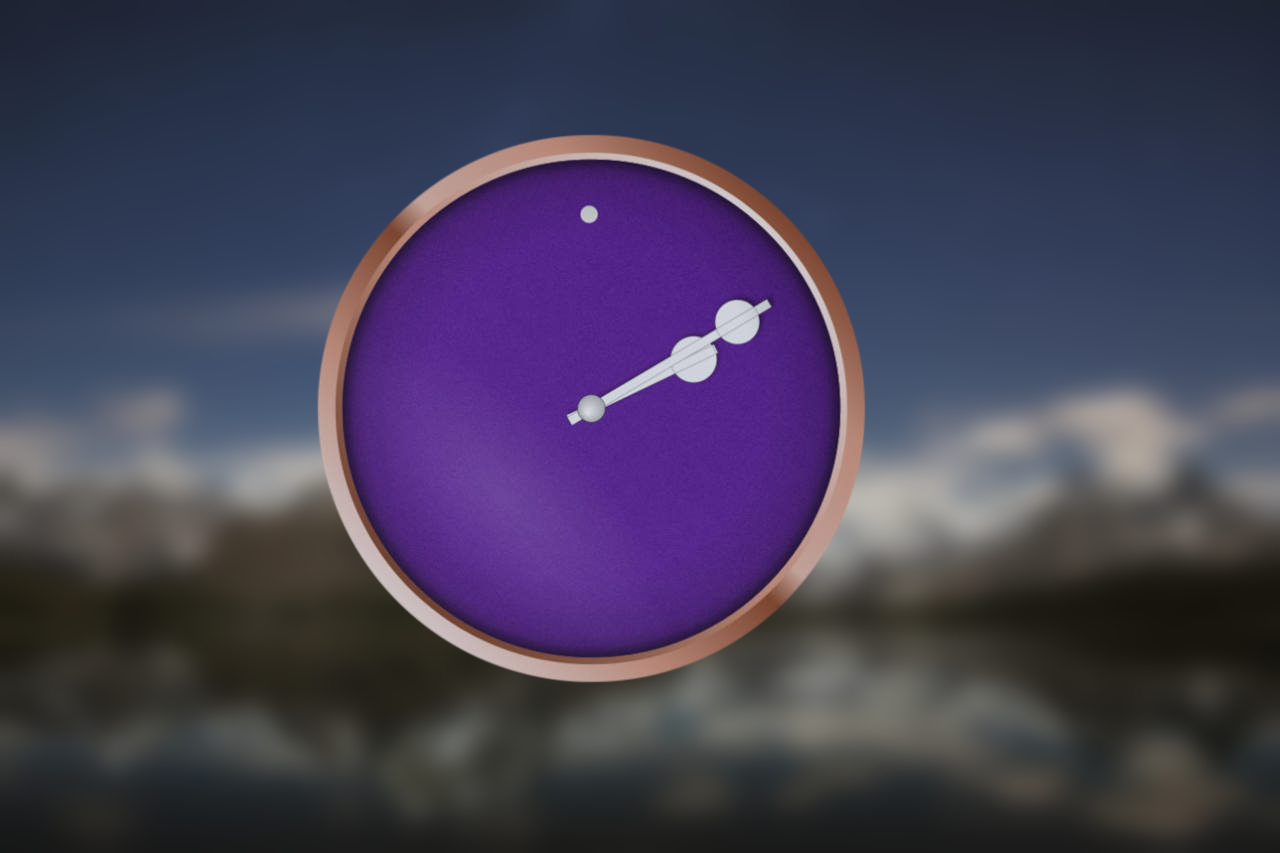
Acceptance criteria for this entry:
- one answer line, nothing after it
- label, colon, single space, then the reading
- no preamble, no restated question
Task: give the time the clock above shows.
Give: 2:10
